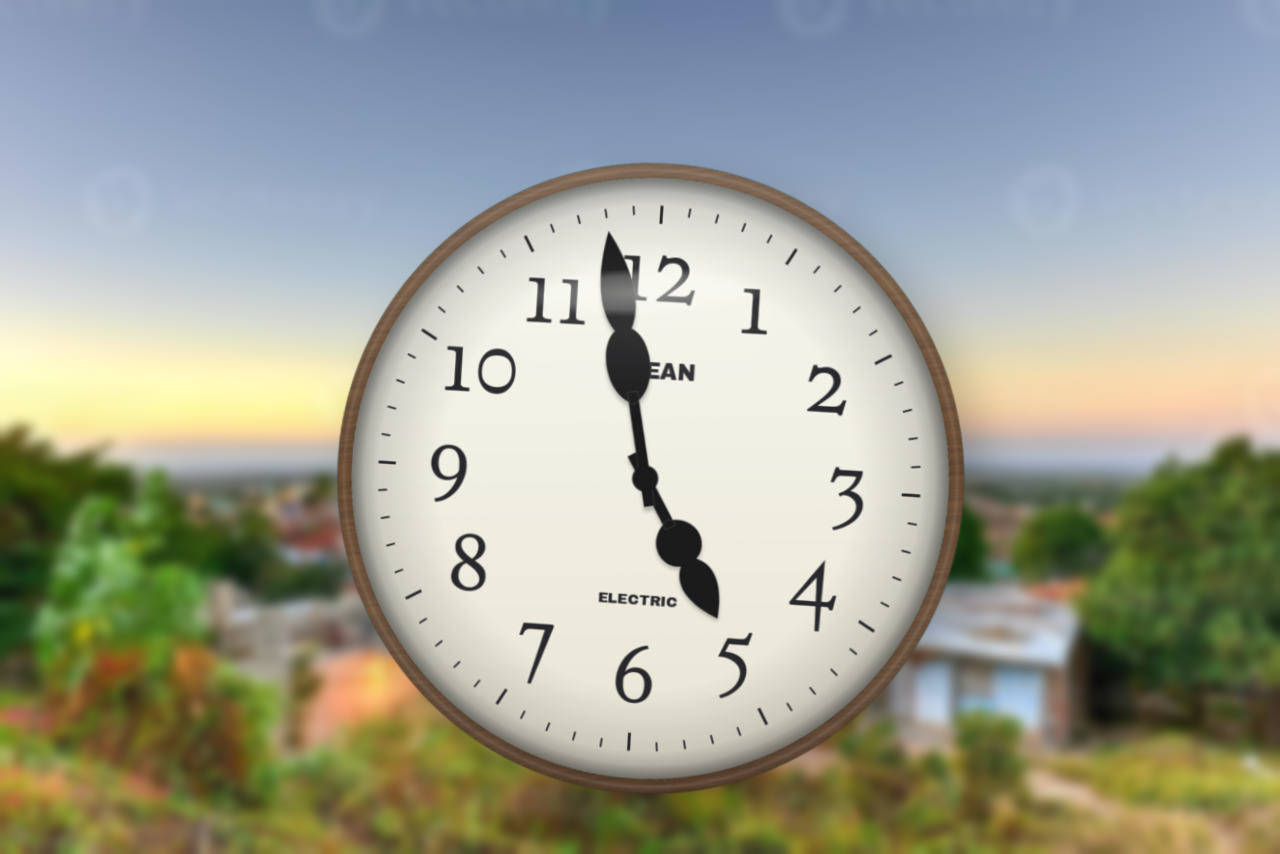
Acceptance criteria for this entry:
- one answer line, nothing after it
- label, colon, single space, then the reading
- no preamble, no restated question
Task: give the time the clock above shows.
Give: 4:58
